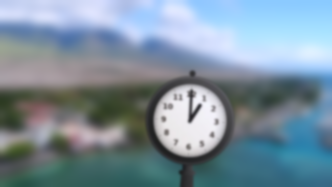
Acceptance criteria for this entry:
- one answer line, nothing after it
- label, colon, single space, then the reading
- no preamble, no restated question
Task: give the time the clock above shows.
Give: 1:00
